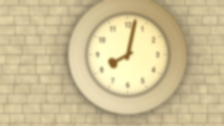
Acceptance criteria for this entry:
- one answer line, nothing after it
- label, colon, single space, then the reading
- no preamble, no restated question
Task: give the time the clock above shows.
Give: 8:02
